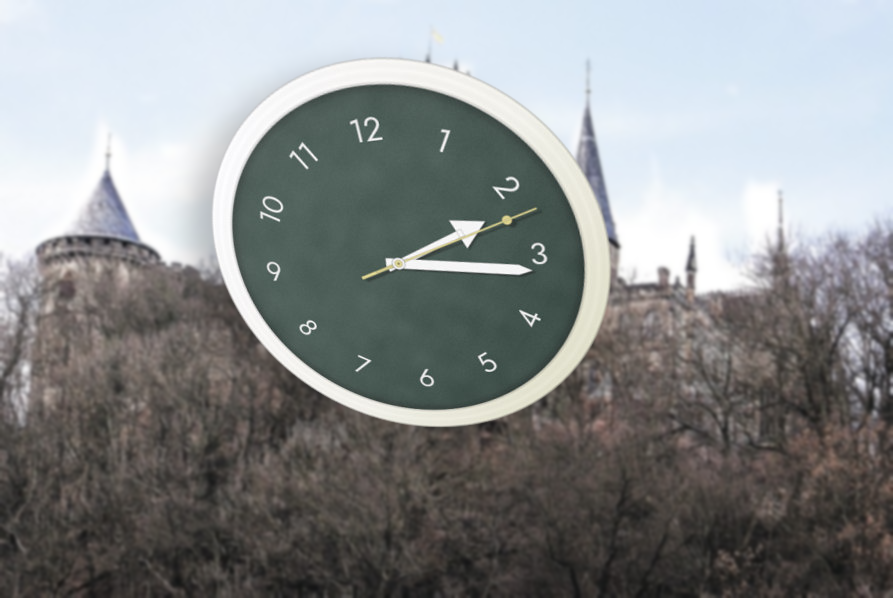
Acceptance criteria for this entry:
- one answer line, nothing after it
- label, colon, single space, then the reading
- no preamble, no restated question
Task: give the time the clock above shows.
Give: 2:16:12
